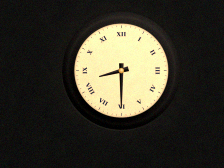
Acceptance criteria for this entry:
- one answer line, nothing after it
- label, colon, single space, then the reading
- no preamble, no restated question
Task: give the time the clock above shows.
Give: 8:30
